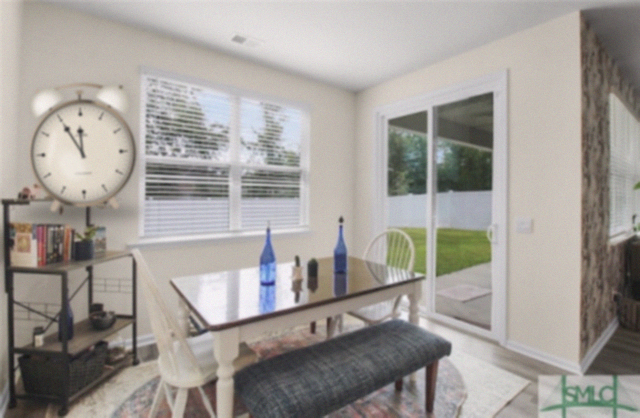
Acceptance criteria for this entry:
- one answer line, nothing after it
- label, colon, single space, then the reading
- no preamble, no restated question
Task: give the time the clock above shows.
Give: 11:55
